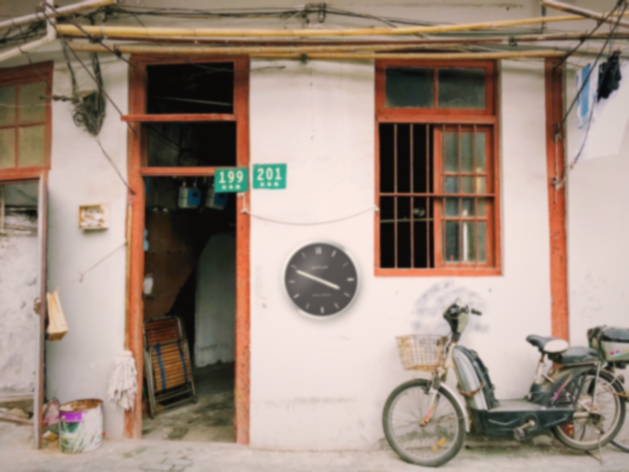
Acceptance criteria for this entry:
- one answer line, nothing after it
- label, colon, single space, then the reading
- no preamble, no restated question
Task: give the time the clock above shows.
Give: 3:49
